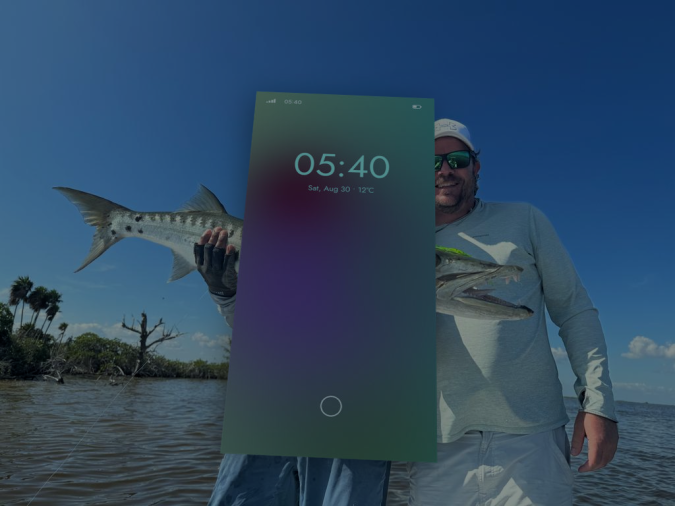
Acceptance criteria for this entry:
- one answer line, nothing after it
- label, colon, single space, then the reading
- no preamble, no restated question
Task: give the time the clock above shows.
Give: 5:40
